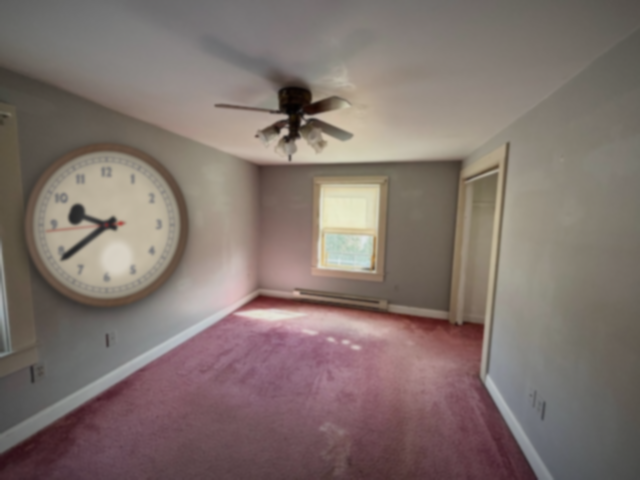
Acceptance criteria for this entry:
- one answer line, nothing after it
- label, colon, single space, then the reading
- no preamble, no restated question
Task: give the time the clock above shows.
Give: 9:38:44
